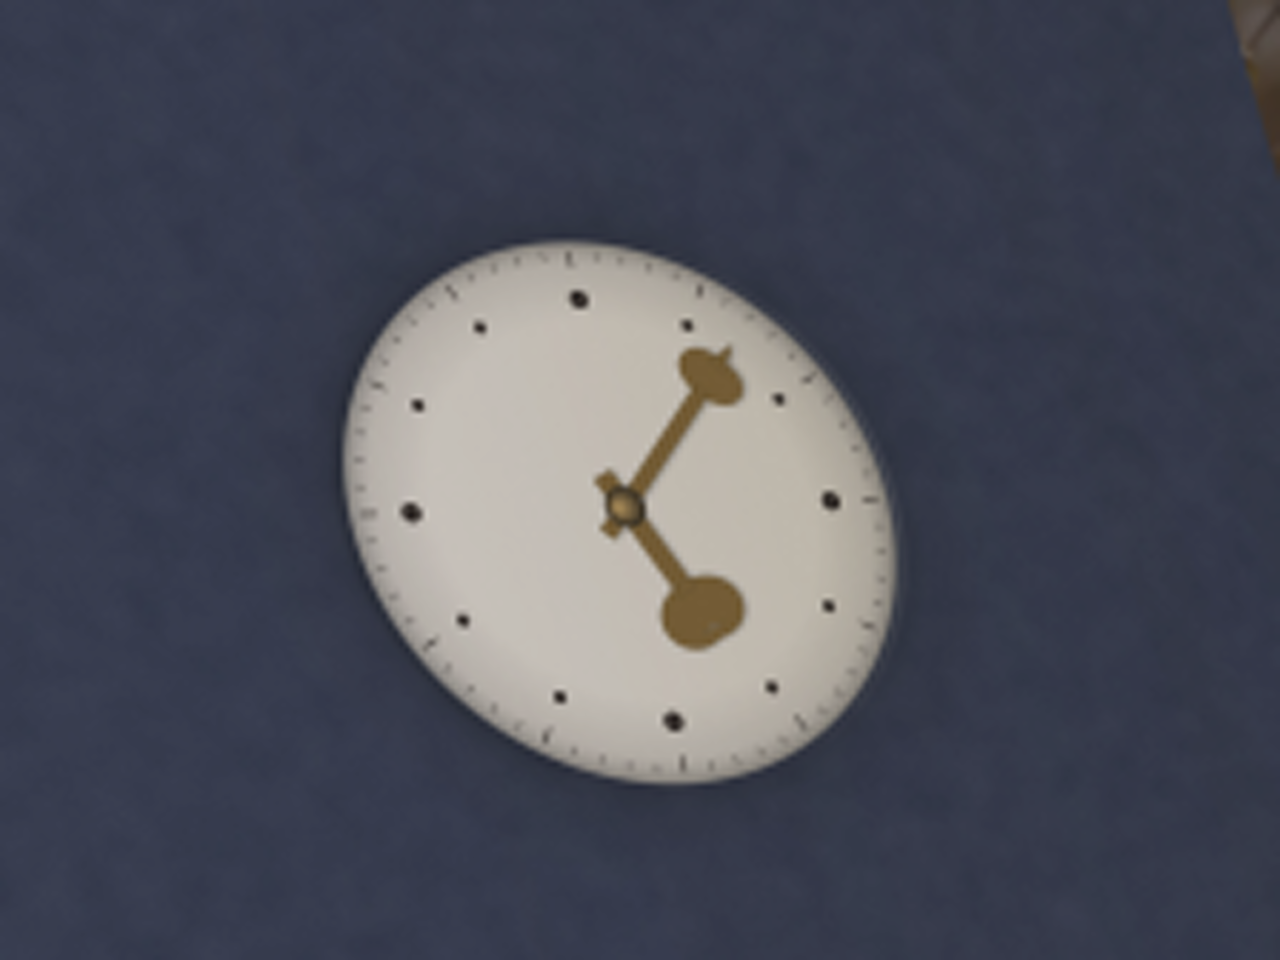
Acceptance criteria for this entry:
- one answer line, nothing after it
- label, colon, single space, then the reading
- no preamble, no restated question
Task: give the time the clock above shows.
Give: 5:07
